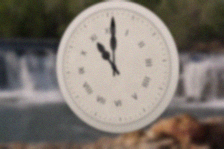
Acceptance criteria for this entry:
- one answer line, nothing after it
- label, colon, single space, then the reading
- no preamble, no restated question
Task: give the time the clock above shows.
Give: 11:01
